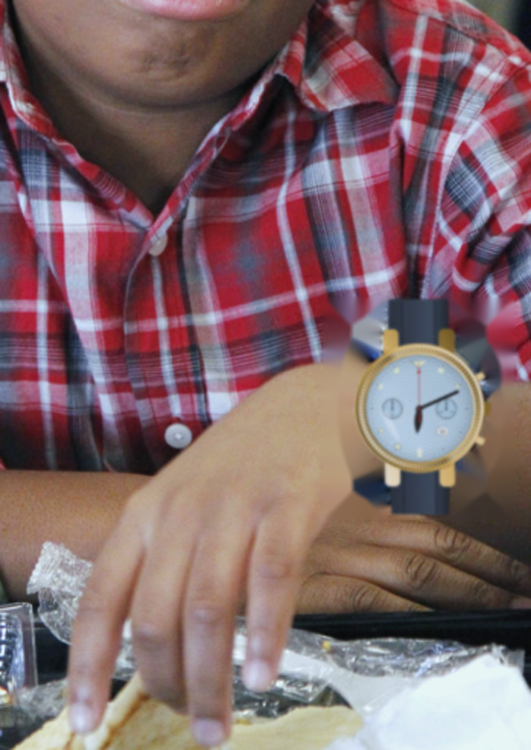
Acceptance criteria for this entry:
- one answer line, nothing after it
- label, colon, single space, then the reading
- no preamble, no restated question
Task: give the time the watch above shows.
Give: 6:11
